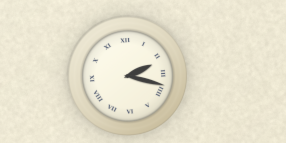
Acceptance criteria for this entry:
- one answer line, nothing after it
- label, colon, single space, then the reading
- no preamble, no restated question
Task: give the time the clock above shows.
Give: 2:18
